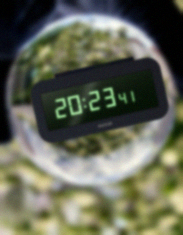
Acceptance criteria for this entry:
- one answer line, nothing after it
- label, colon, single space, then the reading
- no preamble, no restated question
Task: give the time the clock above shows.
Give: 20:23
